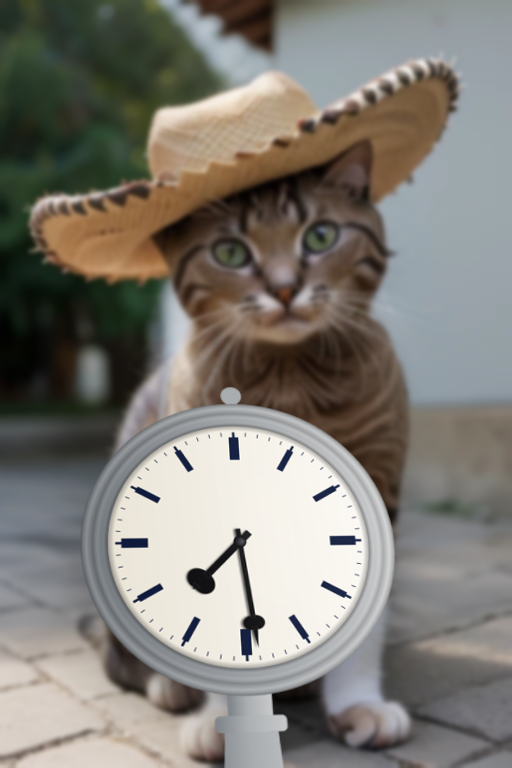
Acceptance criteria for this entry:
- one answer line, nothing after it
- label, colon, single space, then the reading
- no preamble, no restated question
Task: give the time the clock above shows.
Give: 7:29
